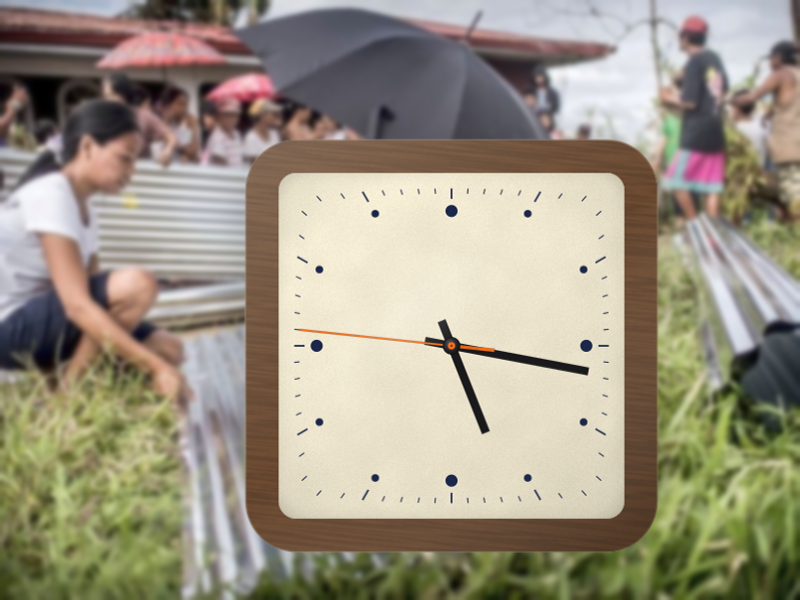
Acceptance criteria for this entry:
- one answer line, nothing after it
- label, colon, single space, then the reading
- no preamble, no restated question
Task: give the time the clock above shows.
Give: 5:16:46
